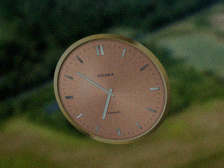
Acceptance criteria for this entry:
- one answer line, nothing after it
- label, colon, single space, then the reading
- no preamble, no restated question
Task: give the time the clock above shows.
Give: 6:52
